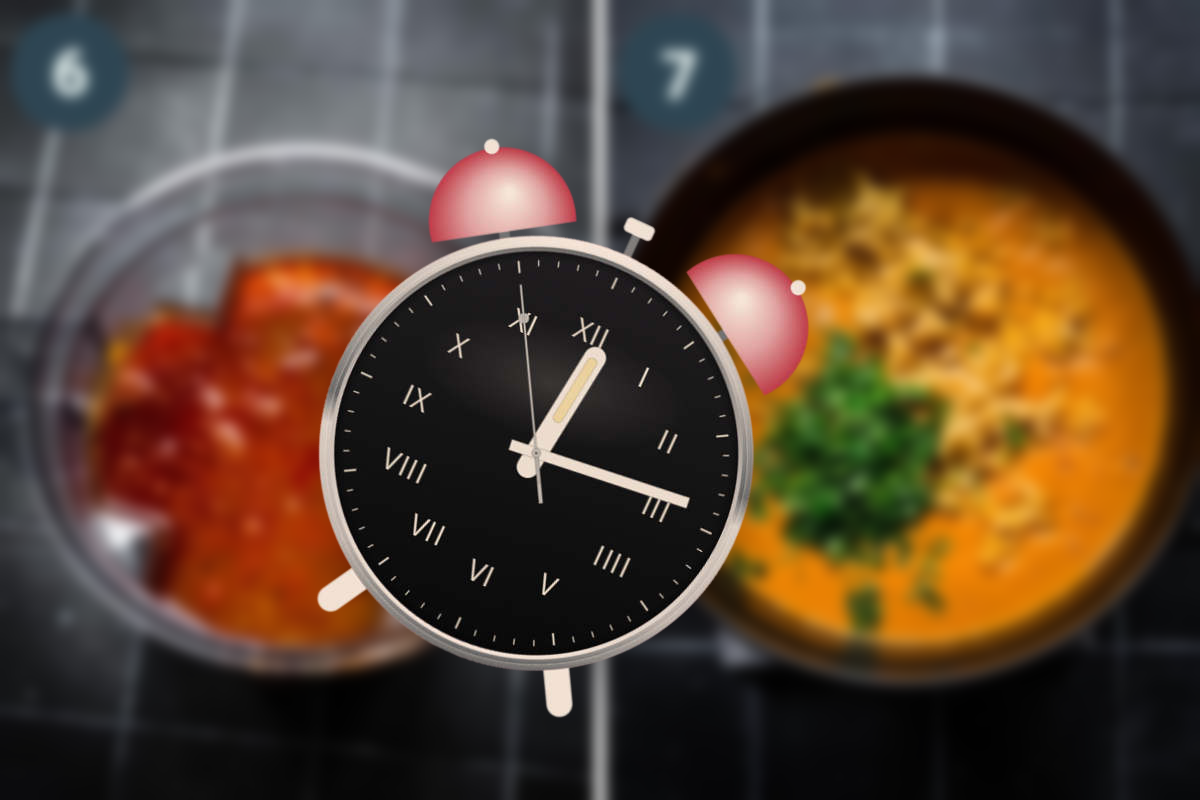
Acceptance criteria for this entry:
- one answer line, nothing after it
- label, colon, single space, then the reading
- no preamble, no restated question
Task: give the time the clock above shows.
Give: 12:13:55
